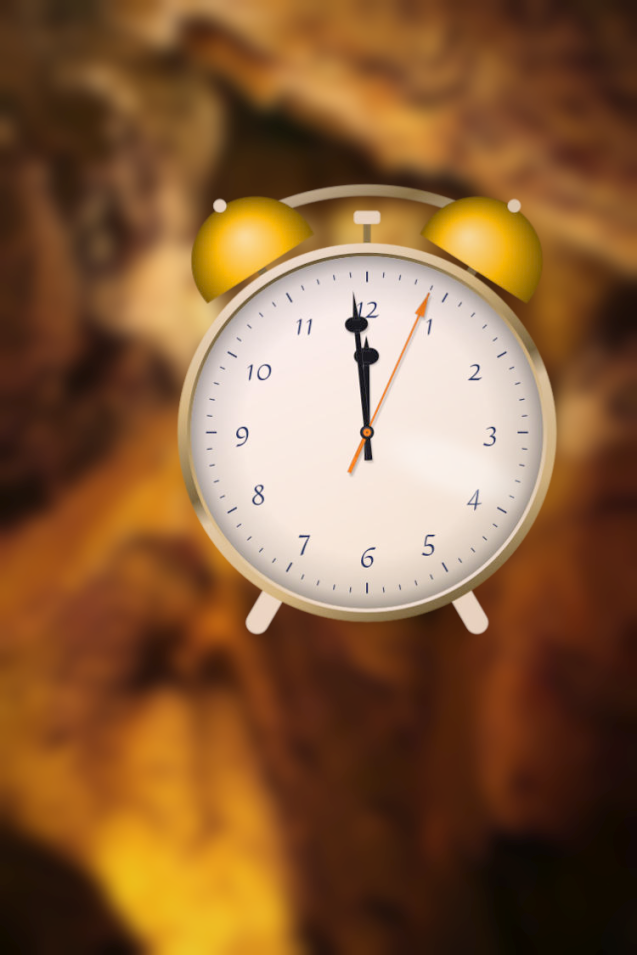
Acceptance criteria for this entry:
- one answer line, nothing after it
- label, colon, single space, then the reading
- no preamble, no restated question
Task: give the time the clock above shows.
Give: 11:59:04
